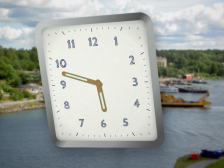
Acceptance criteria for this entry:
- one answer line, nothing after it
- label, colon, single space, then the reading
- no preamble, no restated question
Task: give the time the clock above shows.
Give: 5:48
